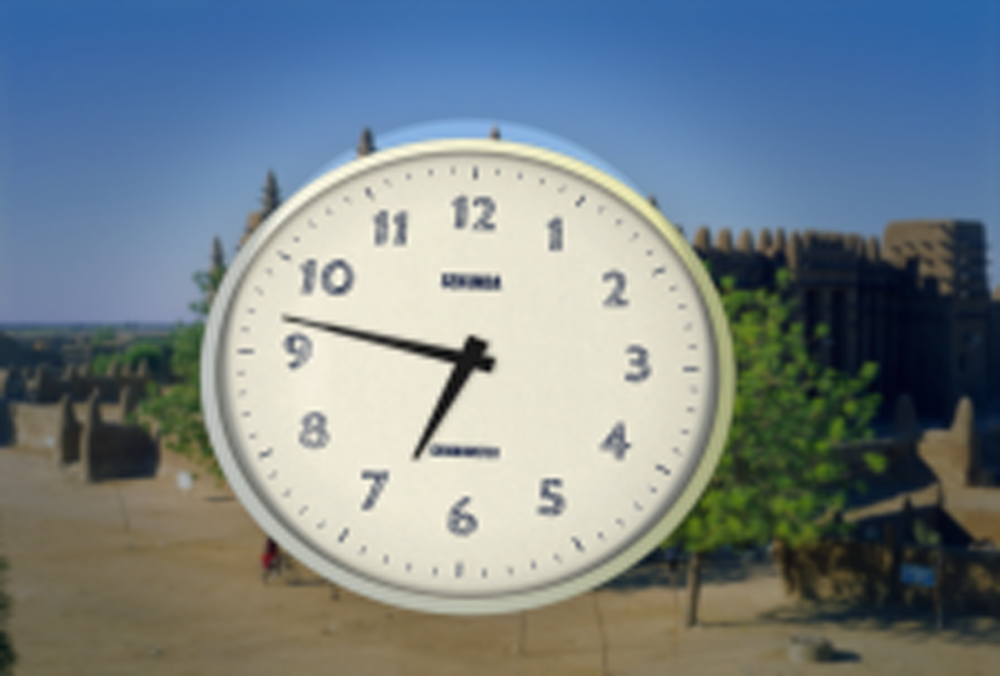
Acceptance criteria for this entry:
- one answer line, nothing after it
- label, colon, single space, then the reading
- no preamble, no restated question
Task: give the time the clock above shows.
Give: 6:47
